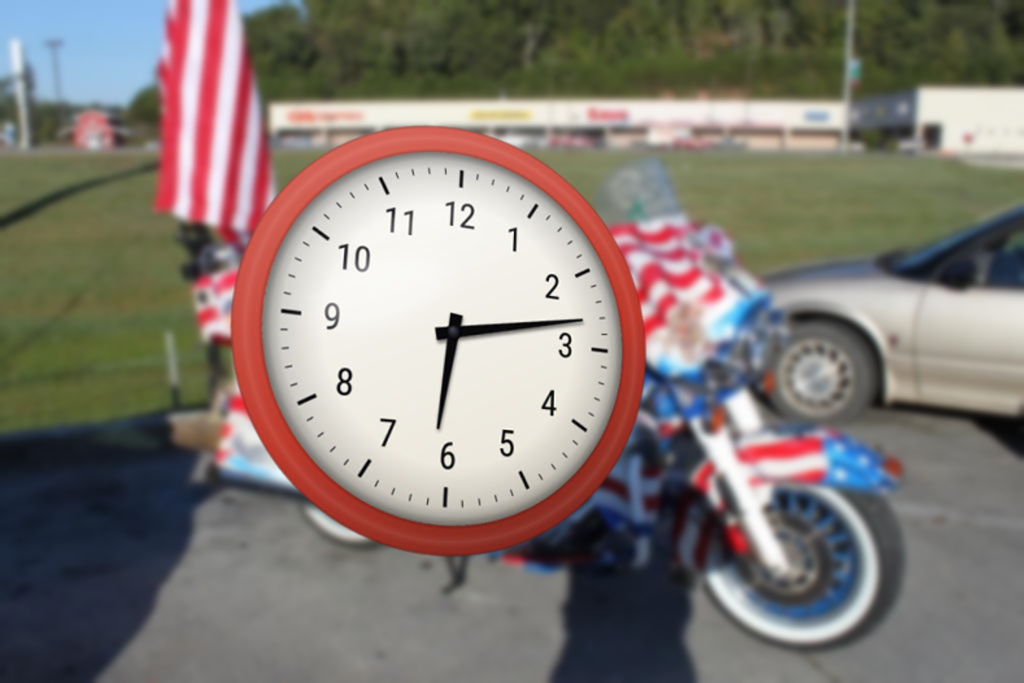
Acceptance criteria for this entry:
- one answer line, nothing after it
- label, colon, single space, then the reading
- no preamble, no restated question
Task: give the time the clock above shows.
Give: 6:13
